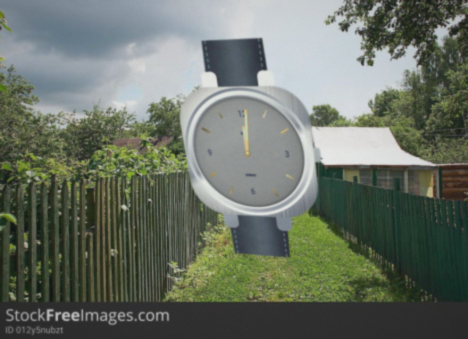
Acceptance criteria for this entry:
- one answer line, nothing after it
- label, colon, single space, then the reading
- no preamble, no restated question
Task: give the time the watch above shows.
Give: 12:01
